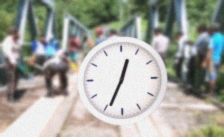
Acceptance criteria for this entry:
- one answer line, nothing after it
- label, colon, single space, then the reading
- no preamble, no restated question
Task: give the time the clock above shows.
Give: 12:34
